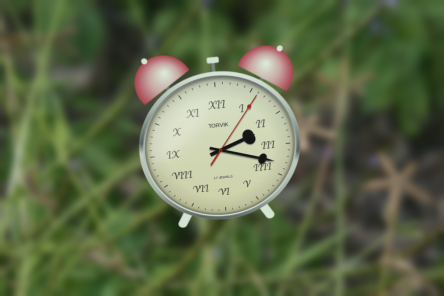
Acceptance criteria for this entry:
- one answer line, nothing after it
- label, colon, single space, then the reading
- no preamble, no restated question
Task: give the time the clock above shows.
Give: 2:18:06
